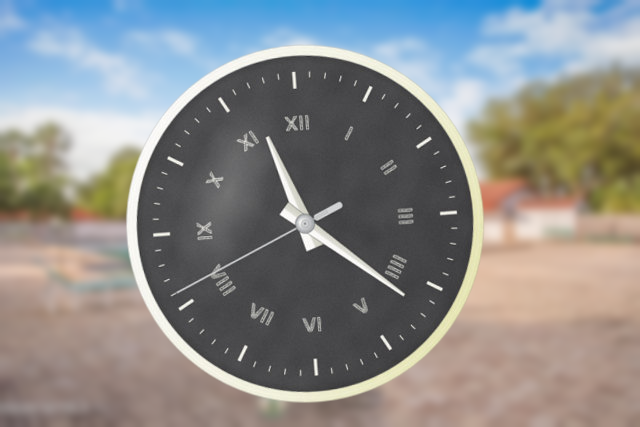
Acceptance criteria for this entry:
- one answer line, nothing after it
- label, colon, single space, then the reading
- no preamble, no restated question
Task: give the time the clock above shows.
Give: 11:21:41
